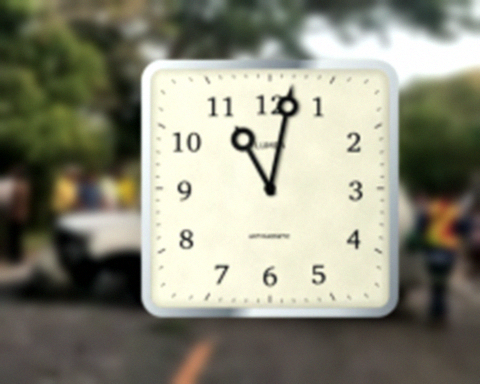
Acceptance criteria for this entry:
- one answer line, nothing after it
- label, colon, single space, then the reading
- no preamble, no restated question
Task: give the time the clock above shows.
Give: 11:02
